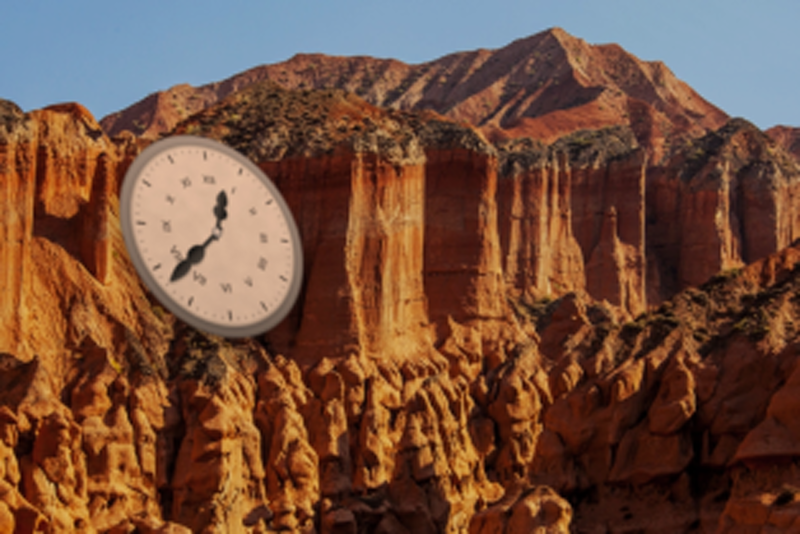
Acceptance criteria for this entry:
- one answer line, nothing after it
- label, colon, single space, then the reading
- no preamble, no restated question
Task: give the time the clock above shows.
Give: 12:38
